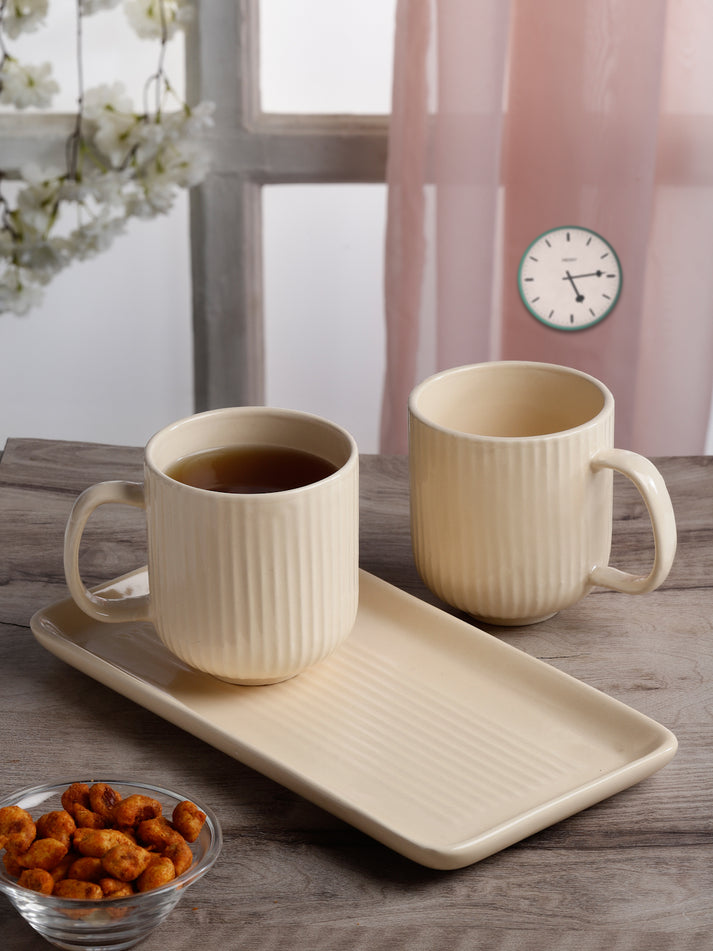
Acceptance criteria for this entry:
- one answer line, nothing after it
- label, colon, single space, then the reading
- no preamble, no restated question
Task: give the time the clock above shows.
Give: 5:14
